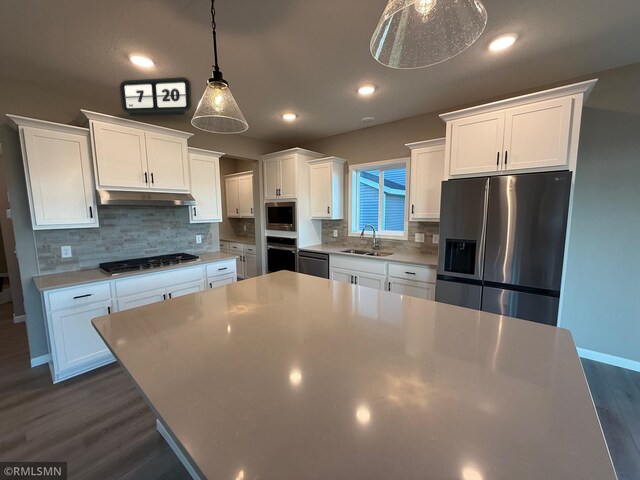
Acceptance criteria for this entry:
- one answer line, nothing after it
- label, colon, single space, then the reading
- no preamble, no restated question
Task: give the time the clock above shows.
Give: 7:20
